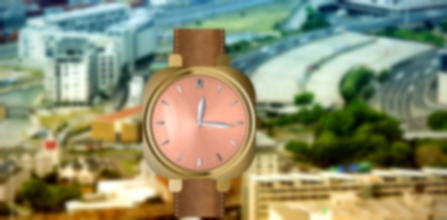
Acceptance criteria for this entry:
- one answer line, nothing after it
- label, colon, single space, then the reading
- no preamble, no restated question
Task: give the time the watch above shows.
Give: 12:16
